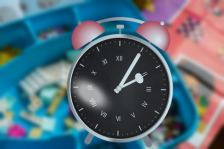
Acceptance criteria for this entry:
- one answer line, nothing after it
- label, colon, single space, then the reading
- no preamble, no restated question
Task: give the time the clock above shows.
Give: 2:05
